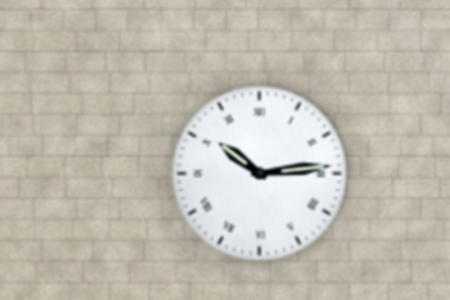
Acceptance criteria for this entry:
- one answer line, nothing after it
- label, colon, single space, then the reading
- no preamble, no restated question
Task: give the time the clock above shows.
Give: 10:14
